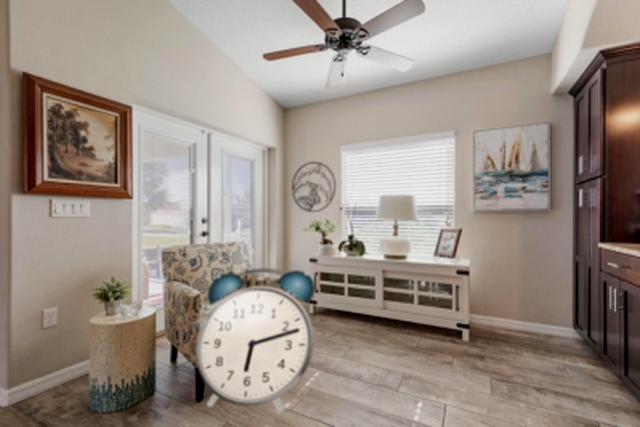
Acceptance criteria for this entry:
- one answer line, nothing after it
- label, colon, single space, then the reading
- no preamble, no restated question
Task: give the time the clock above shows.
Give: 6:12
